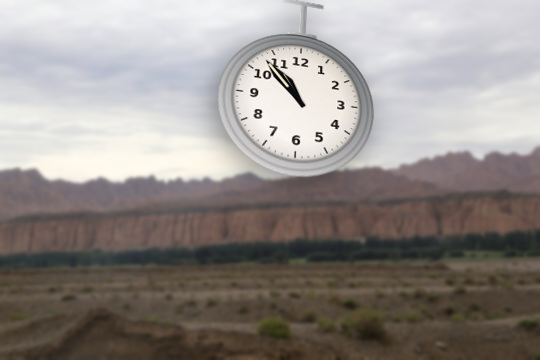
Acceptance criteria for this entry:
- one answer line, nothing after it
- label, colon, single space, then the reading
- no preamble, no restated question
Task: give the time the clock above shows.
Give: 10:53
